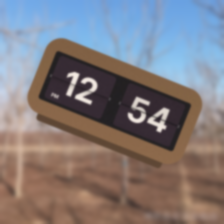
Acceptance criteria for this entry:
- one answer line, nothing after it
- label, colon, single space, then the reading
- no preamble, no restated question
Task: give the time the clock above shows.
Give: 12:54
